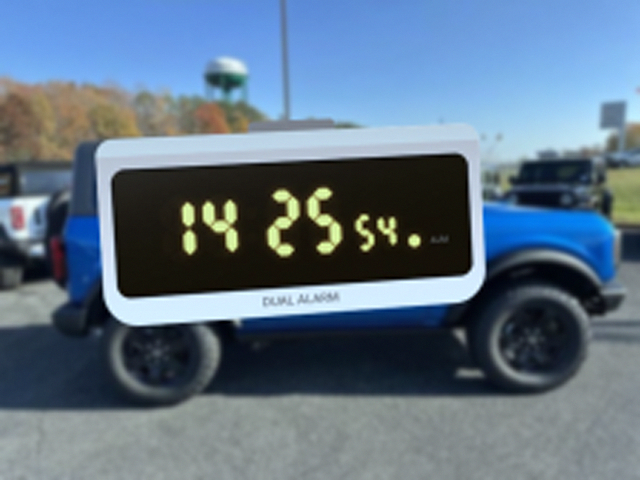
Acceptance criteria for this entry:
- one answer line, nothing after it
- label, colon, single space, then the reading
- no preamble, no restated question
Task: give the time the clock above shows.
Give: 14:25:54
